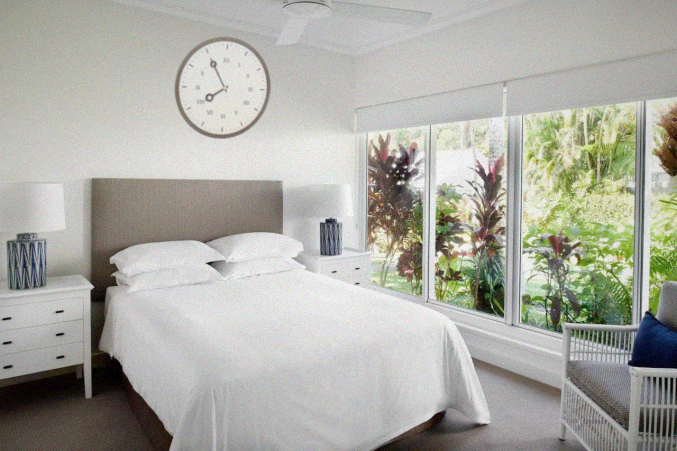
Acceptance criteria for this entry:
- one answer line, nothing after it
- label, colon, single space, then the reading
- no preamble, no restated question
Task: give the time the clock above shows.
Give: 7:55
